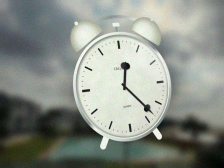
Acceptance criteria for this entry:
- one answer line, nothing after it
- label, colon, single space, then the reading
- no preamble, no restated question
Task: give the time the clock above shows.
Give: 12:23
